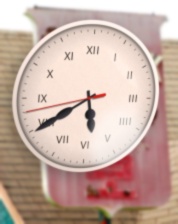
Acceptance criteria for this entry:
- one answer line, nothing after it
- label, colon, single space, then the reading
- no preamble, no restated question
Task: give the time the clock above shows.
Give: 5:39:43
